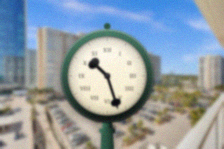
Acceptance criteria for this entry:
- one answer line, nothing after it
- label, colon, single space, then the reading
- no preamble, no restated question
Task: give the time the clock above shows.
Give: 10:27
